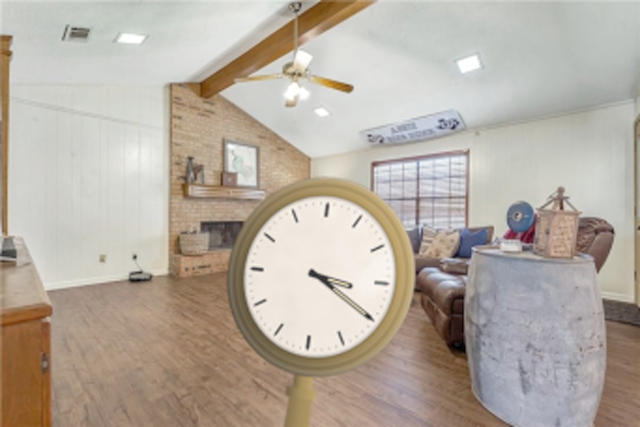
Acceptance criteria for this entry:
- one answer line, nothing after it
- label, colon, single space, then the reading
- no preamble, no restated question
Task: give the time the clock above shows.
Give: 3:20
